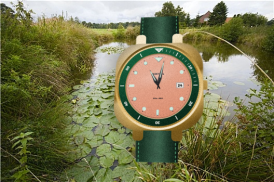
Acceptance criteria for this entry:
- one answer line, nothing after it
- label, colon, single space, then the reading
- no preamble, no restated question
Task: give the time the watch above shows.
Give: 11:02
